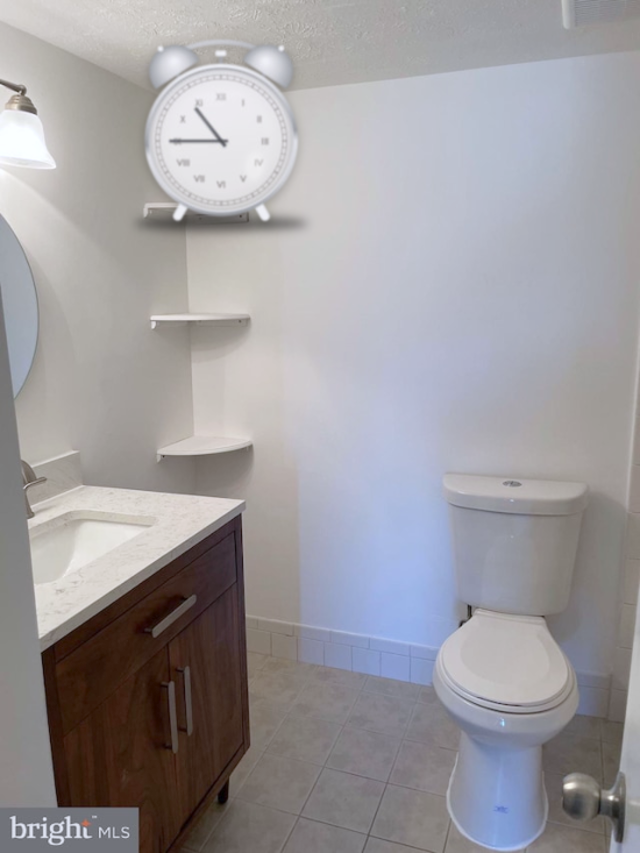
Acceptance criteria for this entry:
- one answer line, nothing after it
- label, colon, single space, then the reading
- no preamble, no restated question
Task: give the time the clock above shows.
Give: 10:45
